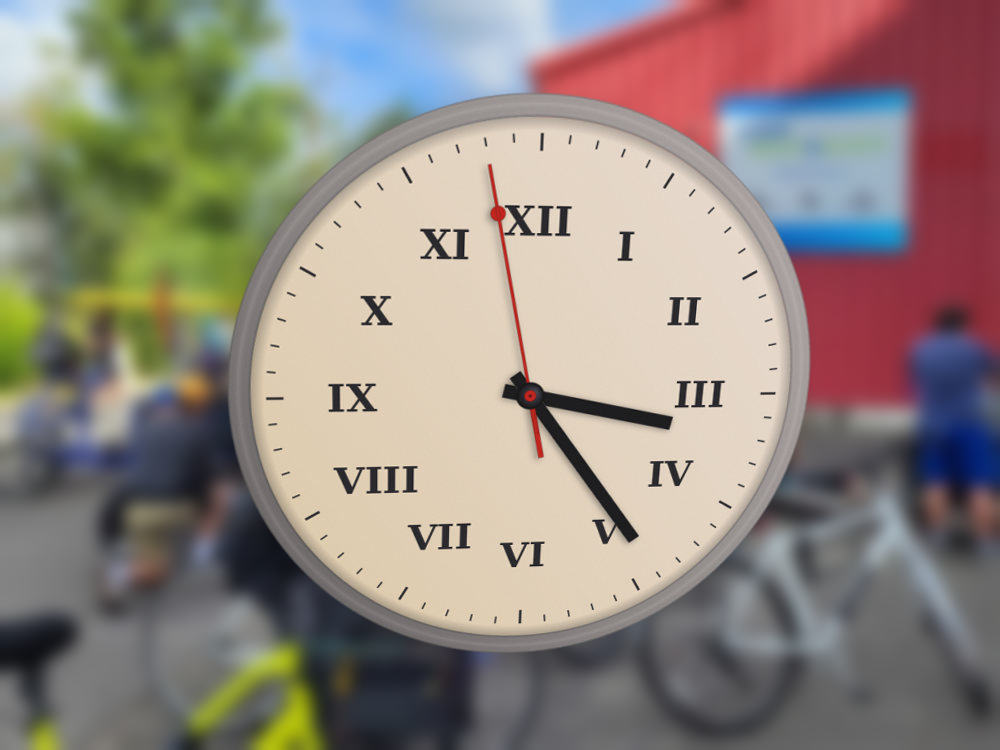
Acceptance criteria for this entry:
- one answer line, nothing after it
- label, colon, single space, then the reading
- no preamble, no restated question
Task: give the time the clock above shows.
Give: 3:23:58
